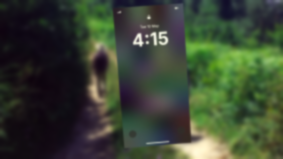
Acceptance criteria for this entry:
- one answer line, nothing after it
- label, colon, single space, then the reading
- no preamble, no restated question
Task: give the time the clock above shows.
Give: 4:15
